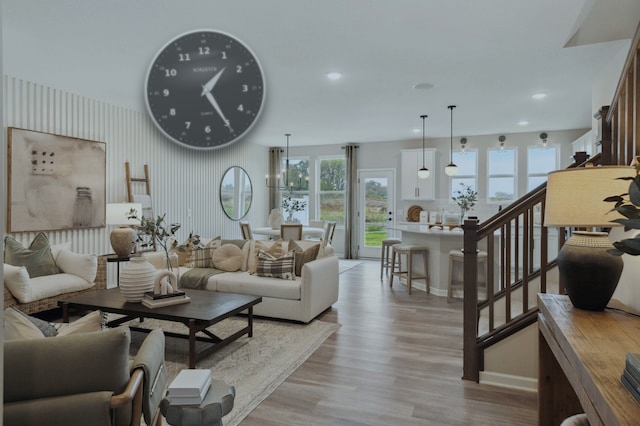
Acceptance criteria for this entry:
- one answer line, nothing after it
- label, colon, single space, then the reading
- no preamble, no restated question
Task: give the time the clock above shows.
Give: 1:25
